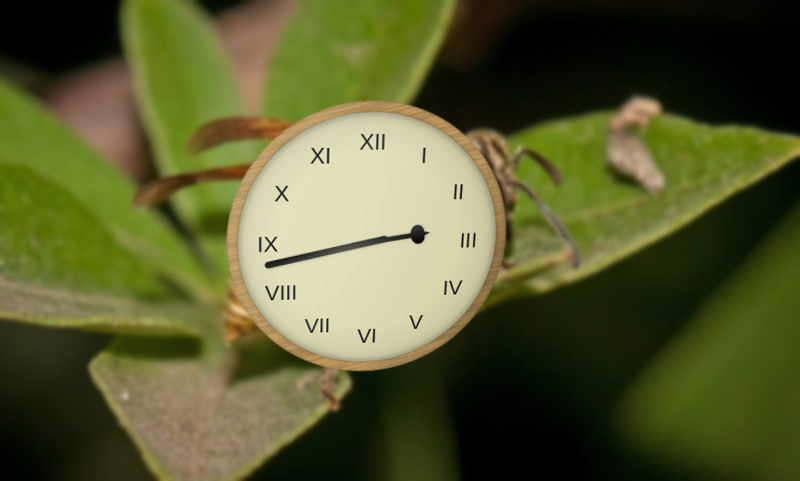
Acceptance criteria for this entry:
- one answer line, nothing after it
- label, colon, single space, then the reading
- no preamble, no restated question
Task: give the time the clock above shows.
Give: 2:43
